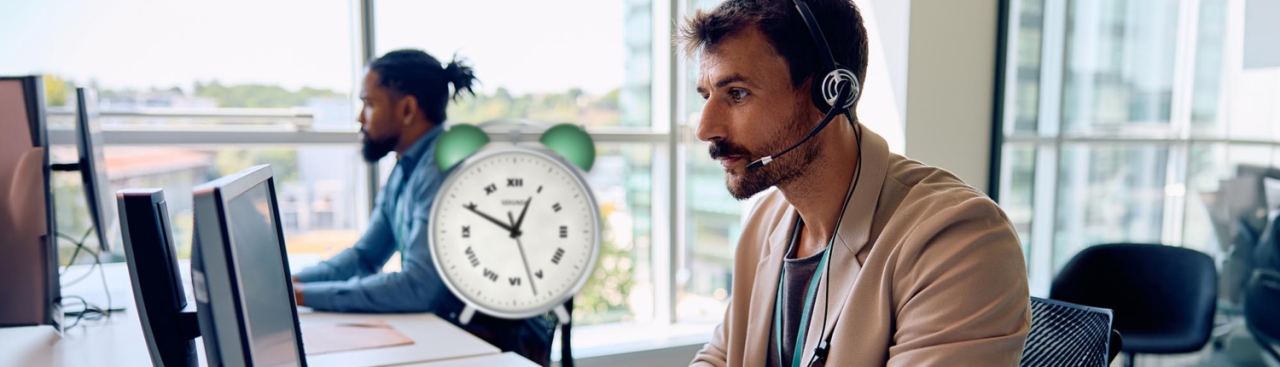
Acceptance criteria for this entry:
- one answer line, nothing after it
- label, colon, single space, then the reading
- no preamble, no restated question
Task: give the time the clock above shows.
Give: 12:49:27
